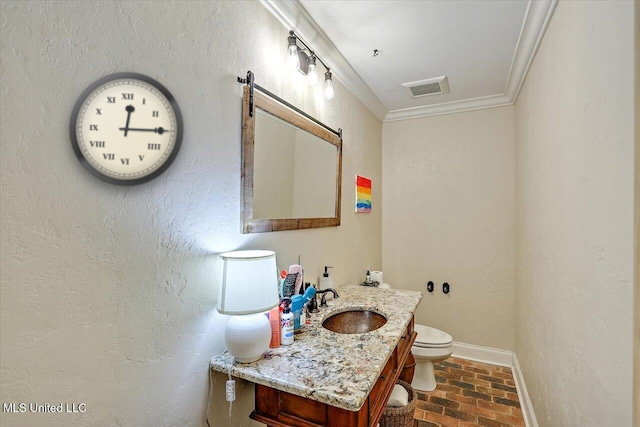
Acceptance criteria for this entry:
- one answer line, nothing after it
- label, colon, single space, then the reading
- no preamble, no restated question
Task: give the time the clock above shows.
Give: 12:15
